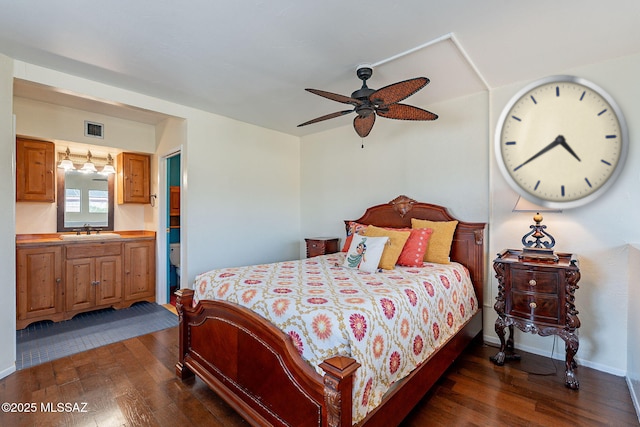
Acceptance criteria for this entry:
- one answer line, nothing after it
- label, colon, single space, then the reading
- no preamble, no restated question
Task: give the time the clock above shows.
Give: 4:40
